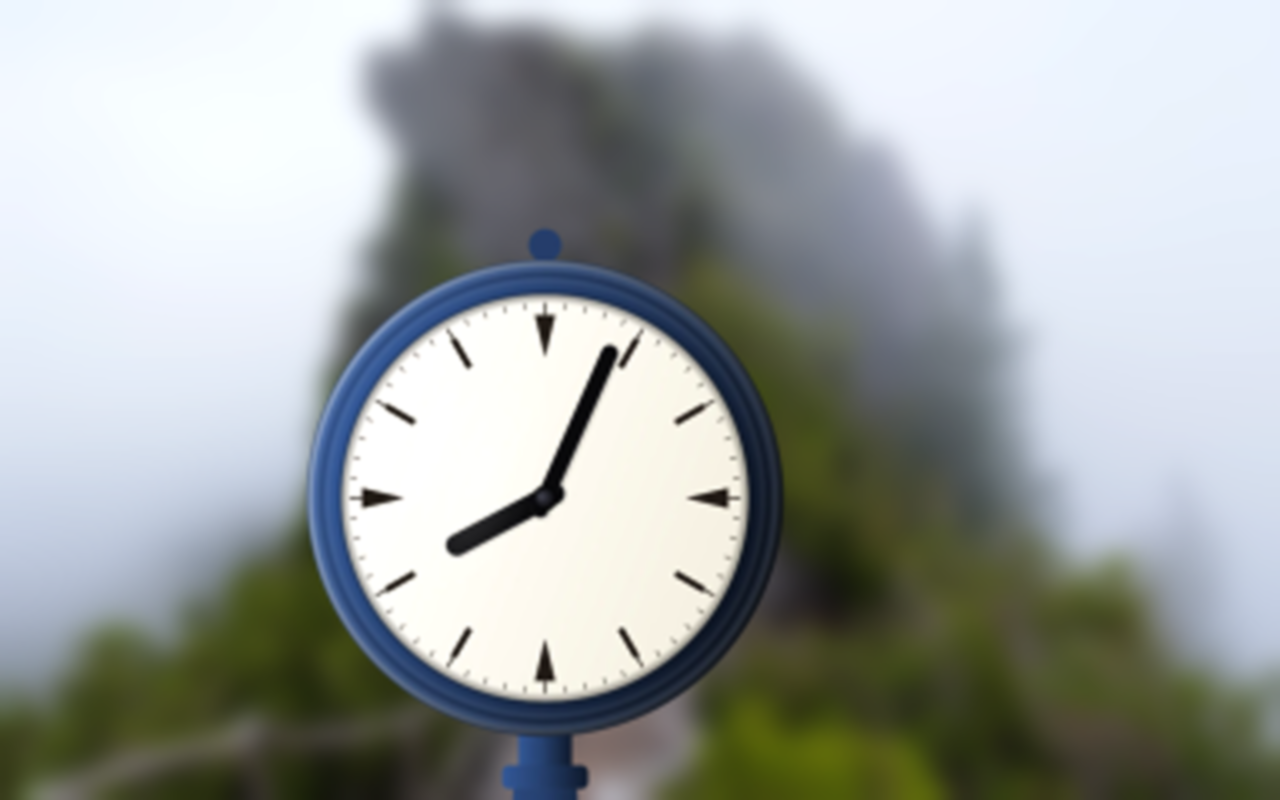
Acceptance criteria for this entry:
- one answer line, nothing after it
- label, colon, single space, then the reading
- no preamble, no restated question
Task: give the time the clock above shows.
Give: 8:04
